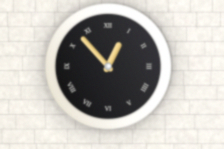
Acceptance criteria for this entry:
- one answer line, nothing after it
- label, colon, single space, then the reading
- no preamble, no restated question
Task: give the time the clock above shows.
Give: 12:53
